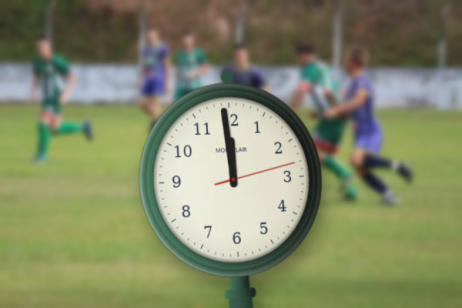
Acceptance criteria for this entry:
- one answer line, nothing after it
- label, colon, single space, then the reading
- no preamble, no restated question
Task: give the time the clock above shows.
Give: 11:59:13
